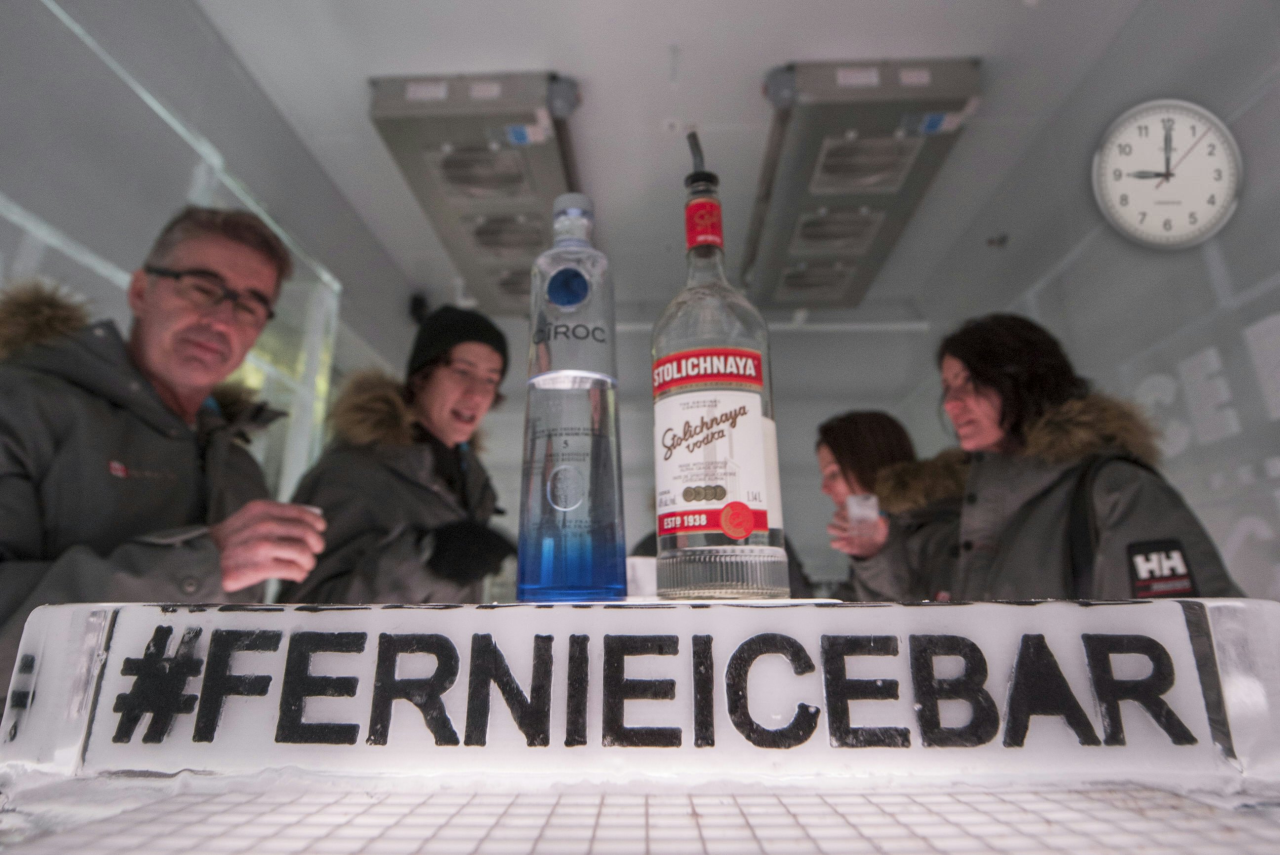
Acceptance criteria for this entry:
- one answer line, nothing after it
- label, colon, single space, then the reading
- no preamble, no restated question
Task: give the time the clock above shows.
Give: 9:00:07
